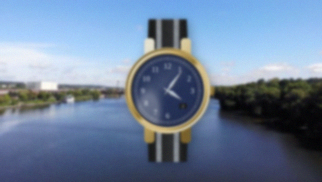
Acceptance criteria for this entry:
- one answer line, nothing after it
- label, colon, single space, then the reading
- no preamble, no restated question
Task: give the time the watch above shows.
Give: 4:06
